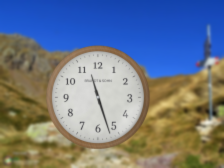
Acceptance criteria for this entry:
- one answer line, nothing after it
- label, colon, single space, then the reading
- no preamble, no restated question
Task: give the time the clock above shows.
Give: 11:27
